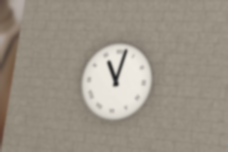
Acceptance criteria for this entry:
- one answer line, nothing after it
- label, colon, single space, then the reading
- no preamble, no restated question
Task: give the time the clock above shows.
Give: 11:02
